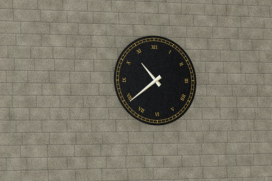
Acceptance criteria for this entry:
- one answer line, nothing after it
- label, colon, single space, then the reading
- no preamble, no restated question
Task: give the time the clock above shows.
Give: 10:39
